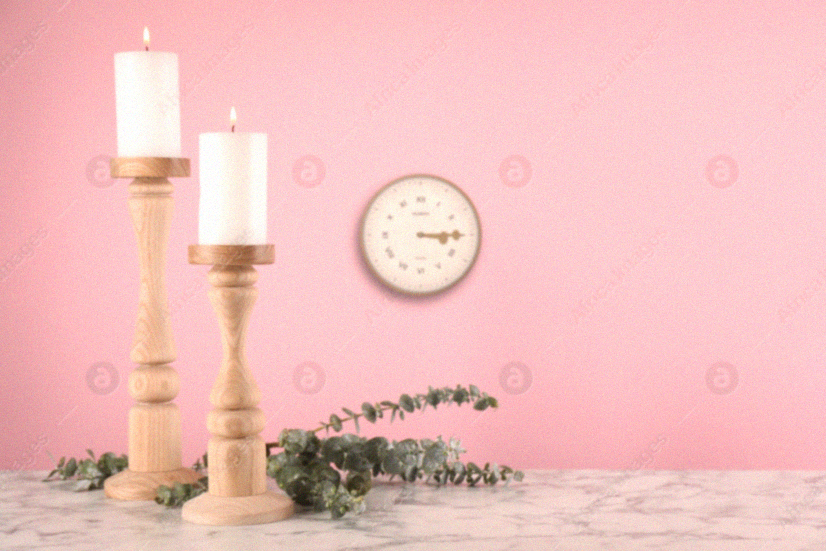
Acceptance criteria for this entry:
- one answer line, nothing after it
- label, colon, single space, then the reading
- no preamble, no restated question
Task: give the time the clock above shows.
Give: 3:15
